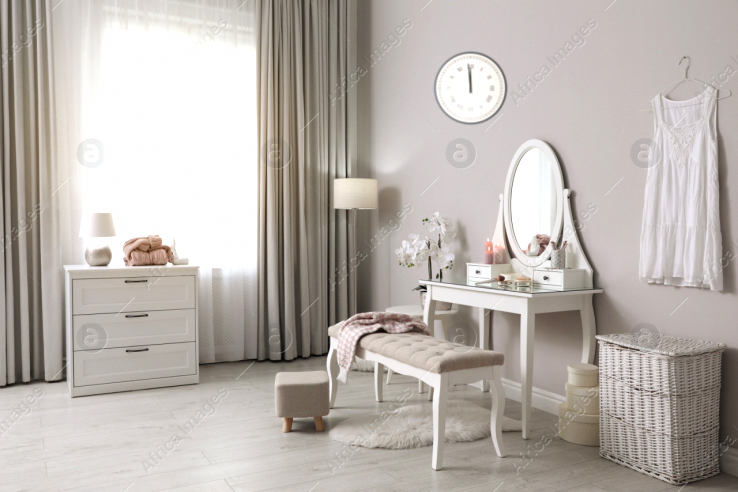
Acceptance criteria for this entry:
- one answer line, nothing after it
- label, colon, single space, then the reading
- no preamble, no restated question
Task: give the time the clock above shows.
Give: 11:59
